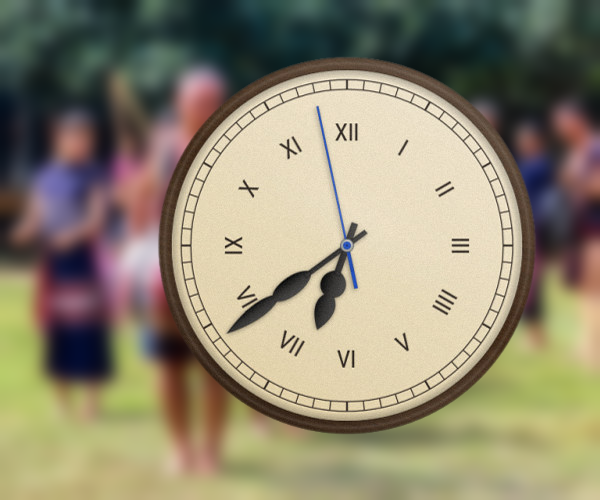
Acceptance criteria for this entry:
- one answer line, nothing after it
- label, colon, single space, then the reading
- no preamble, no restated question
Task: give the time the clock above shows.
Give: 6:38:58
